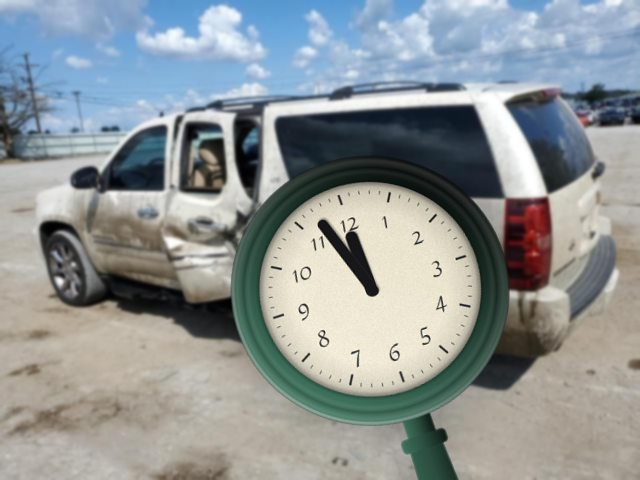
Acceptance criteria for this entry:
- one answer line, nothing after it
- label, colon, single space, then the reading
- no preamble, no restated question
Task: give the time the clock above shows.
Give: 11:57
